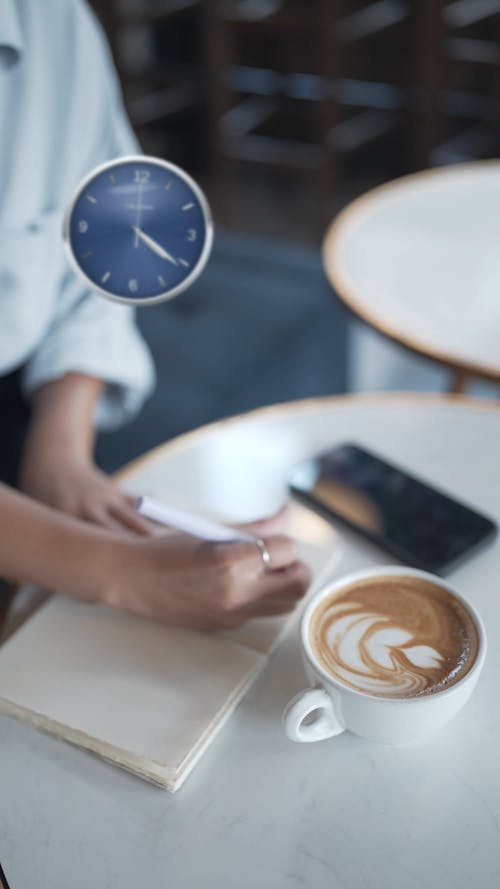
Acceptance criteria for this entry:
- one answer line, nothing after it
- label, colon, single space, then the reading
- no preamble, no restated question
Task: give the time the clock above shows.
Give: 4:21:00
